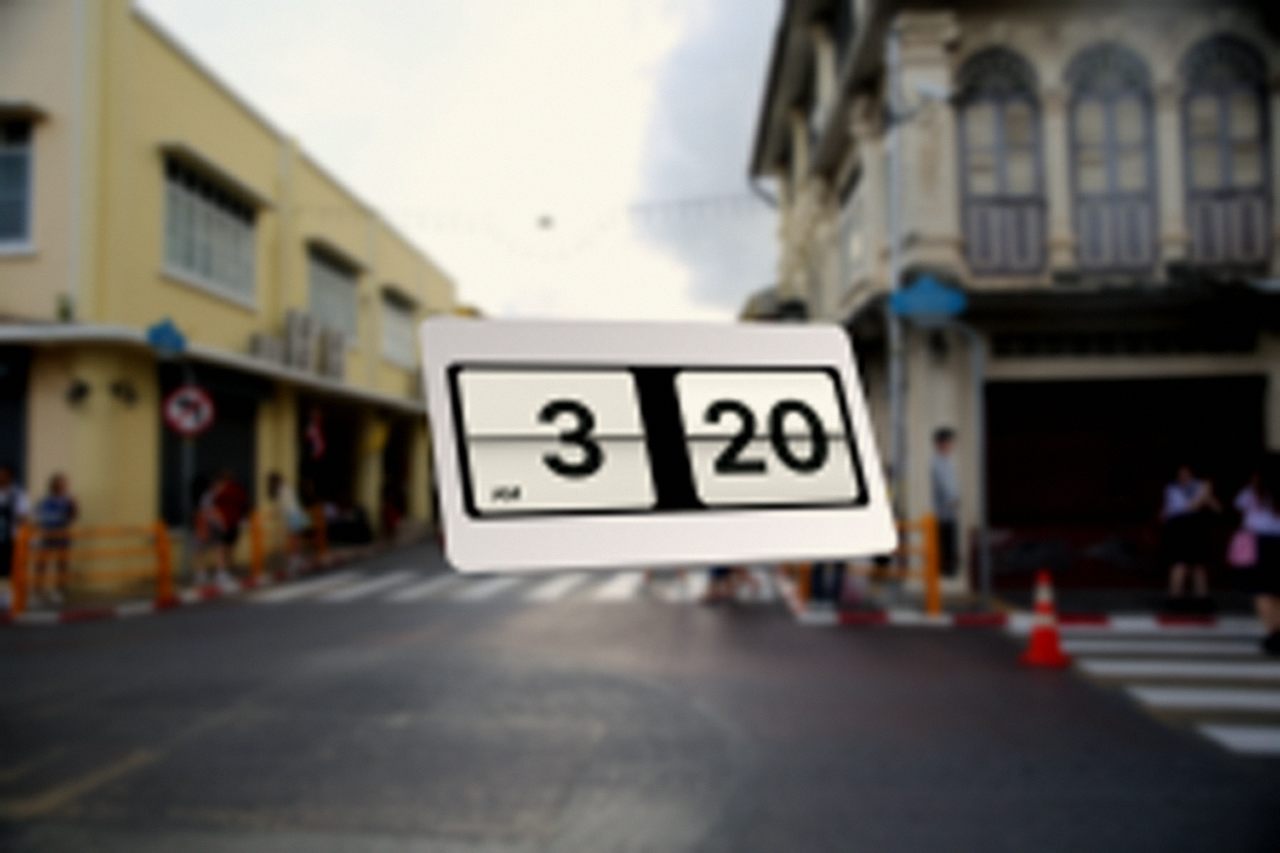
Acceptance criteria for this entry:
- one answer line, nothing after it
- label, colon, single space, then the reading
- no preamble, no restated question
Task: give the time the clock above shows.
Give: 3:20
